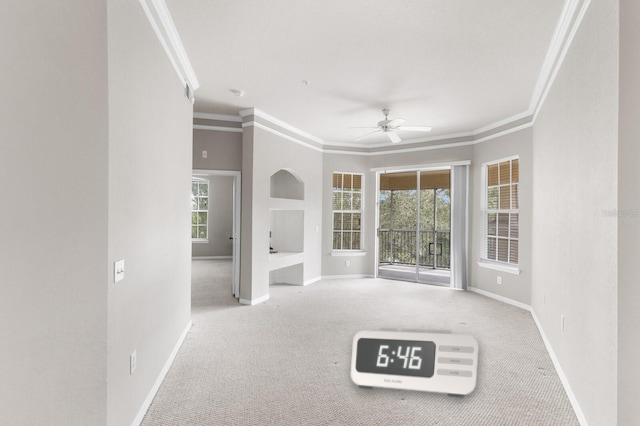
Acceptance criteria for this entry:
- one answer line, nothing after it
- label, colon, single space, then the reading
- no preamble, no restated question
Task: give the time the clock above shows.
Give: 6:46
